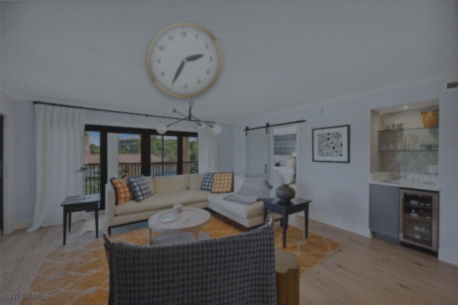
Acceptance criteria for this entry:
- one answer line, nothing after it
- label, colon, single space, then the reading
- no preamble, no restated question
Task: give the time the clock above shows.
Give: 2:35
